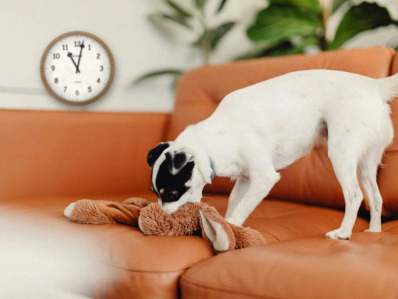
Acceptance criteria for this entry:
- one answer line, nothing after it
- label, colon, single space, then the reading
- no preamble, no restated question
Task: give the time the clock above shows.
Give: 11:02
